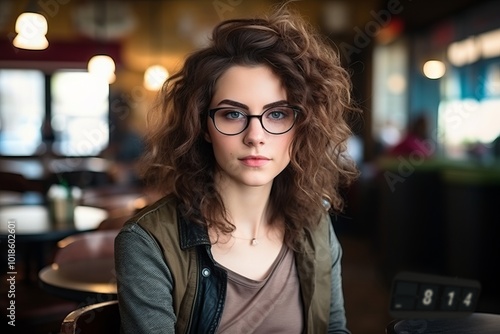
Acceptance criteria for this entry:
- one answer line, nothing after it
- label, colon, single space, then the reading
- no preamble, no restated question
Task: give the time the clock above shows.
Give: 8:14
